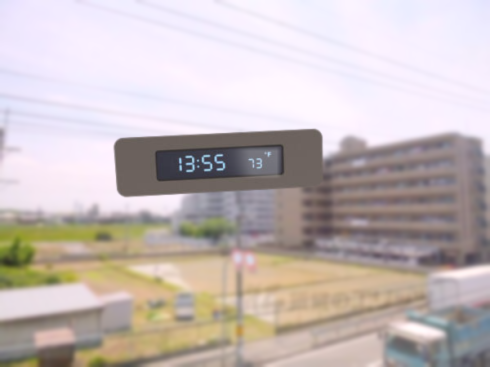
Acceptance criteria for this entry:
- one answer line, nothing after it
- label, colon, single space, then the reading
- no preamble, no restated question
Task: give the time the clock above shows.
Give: 13:55
